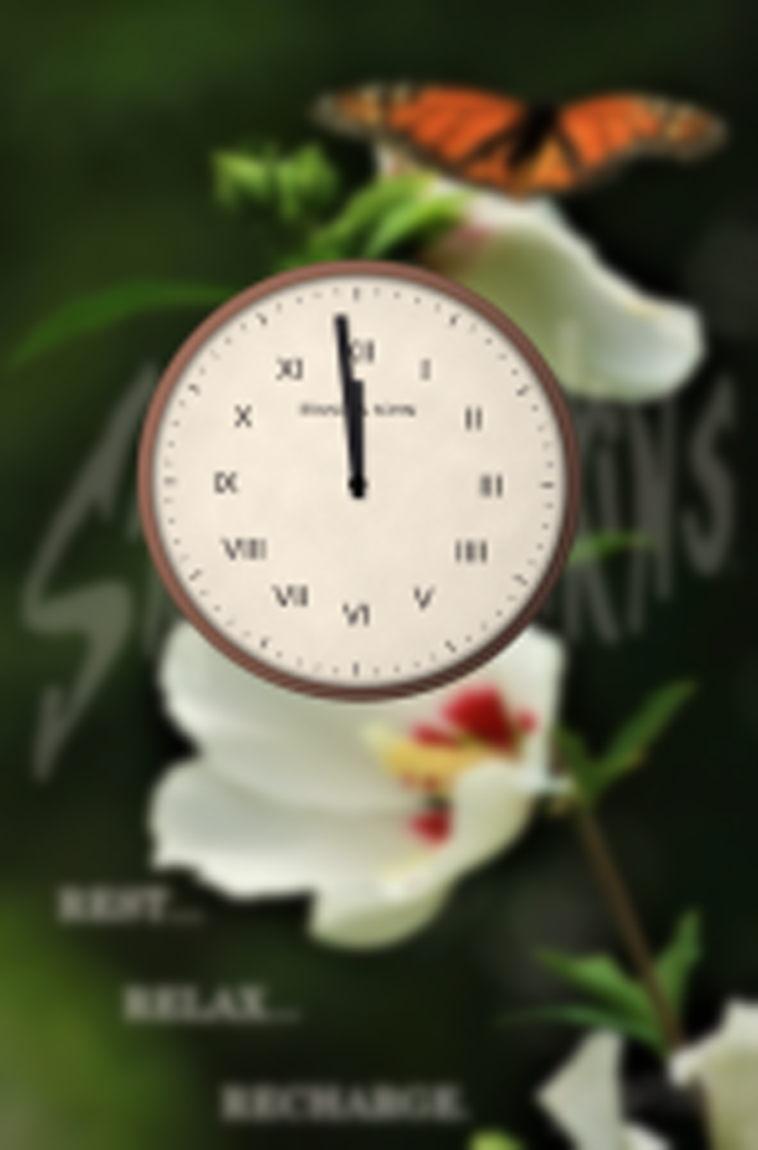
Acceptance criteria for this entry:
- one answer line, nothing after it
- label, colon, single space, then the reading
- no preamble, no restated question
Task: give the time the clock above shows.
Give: 11:59
